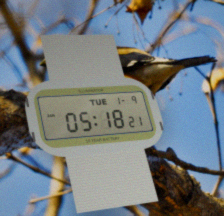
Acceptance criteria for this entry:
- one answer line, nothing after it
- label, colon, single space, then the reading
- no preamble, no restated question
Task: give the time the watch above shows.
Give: 5:18:21
